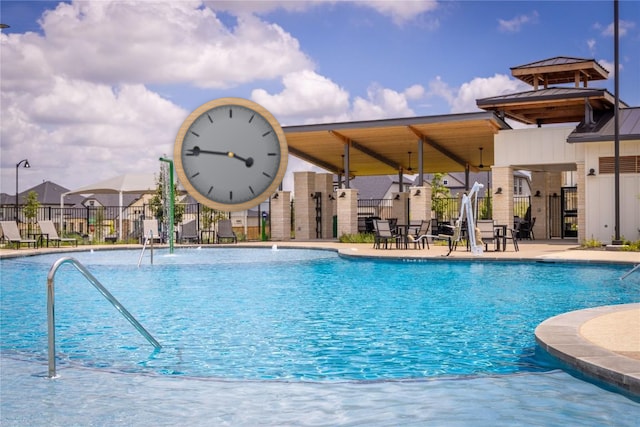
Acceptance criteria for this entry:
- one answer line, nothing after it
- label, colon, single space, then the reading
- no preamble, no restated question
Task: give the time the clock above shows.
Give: 3:46
